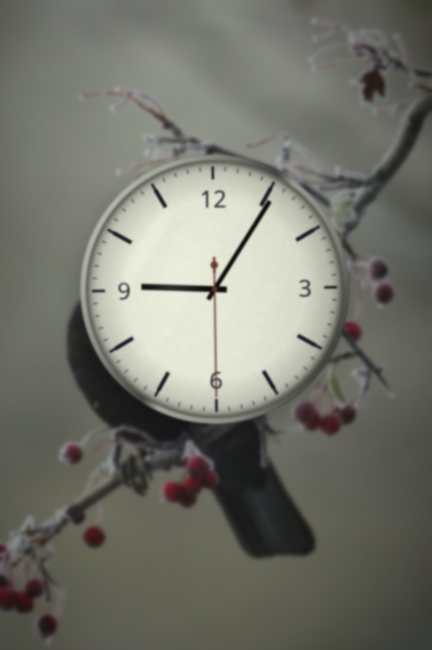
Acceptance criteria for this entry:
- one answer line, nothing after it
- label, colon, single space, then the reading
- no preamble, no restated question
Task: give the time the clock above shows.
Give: 9:05:30
